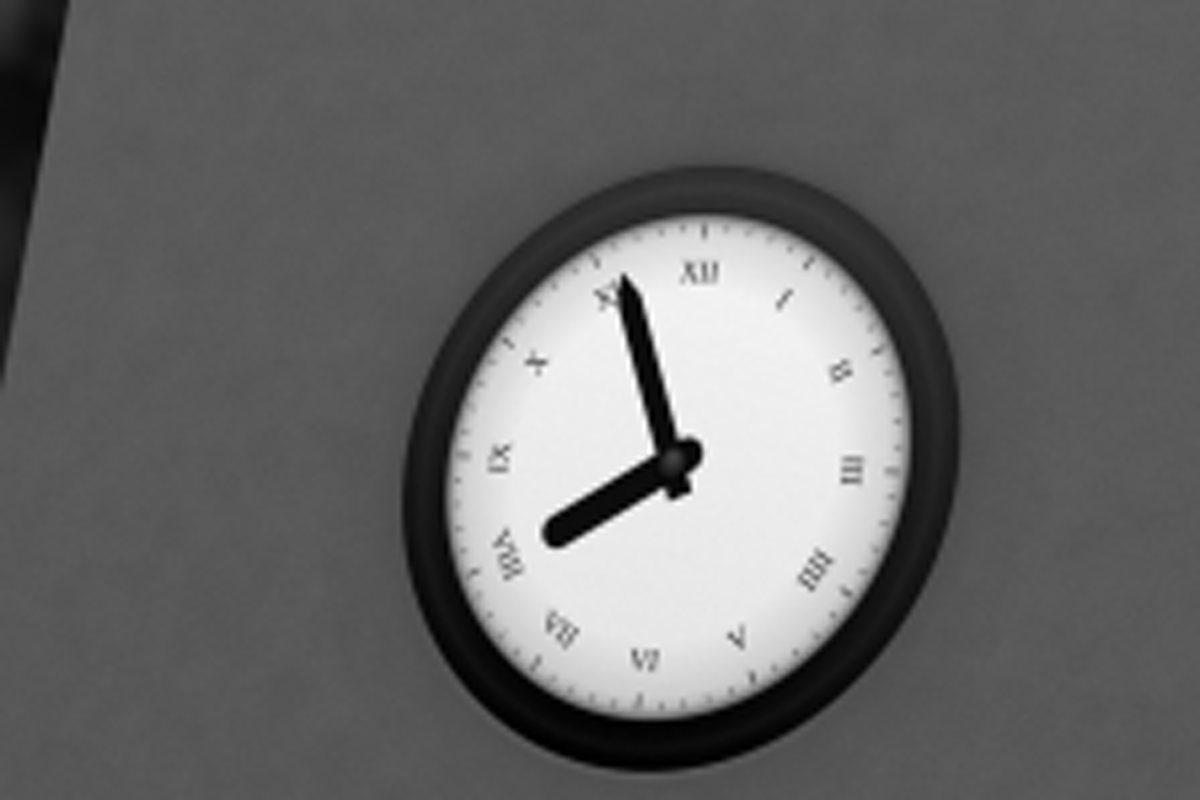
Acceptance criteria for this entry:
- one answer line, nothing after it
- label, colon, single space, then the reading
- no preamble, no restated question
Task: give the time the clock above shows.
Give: 7:56
